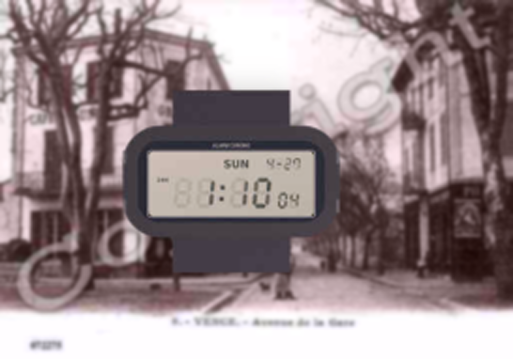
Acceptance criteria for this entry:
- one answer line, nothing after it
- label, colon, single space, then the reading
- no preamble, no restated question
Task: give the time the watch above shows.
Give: 1:10:04
